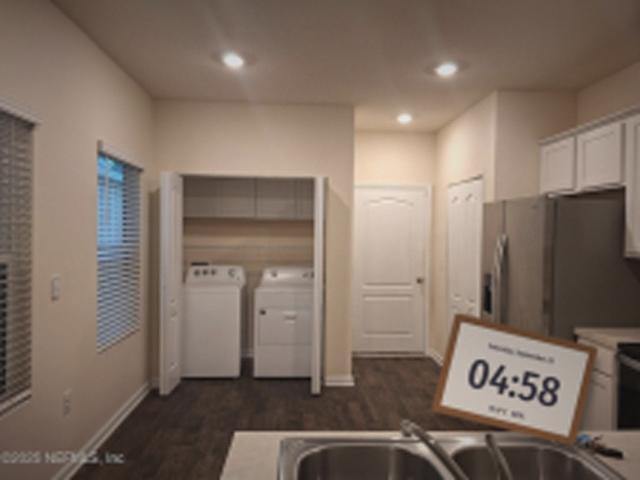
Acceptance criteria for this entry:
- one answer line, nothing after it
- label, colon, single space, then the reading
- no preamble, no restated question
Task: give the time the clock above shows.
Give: 4:58
